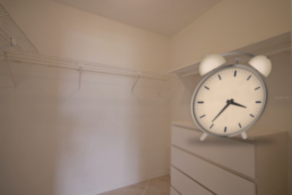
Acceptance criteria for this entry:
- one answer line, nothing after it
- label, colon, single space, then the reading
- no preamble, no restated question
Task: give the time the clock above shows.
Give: 3:36
